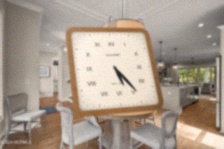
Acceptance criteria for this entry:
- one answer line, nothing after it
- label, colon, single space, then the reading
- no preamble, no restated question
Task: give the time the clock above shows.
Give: 5:24
